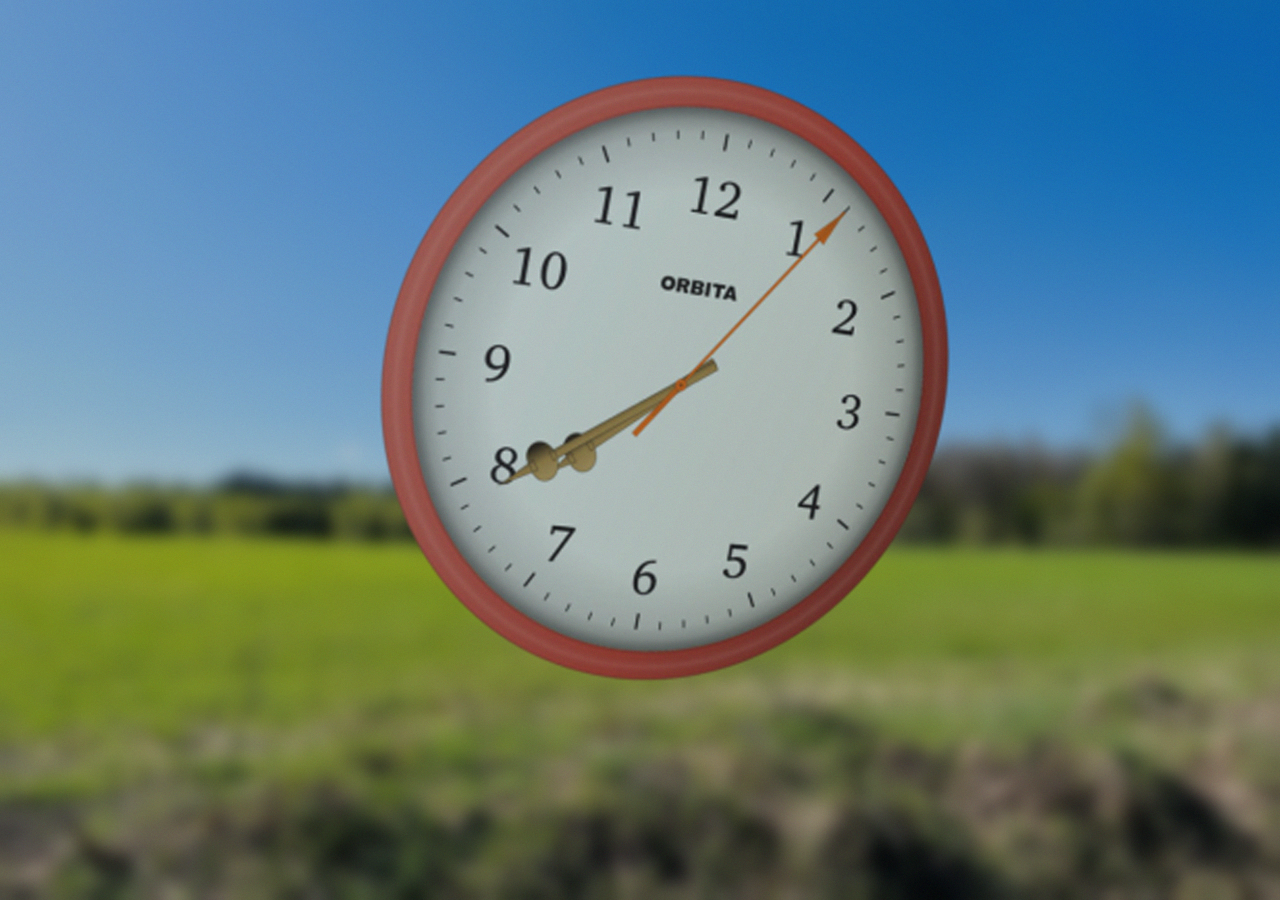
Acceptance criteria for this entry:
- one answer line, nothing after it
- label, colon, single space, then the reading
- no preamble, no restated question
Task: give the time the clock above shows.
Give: 7:39:06
